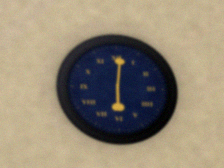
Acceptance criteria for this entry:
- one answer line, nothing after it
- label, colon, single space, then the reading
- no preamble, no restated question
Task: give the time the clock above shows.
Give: 6:01
